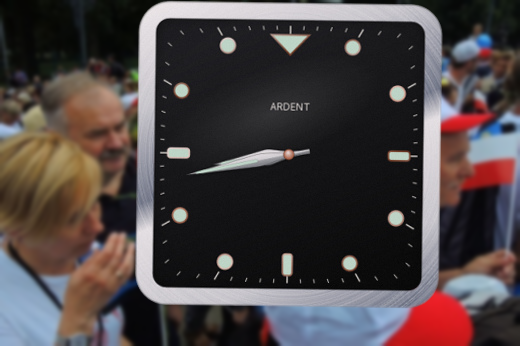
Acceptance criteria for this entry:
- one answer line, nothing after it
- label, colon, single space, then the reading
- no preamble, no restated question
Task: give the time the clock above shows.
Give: 8:43
